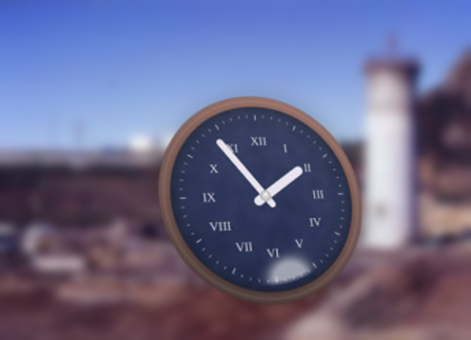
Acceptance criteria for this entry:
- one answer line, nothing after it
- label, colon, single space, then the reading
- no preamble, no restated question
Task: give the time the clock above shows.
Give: 1:54
